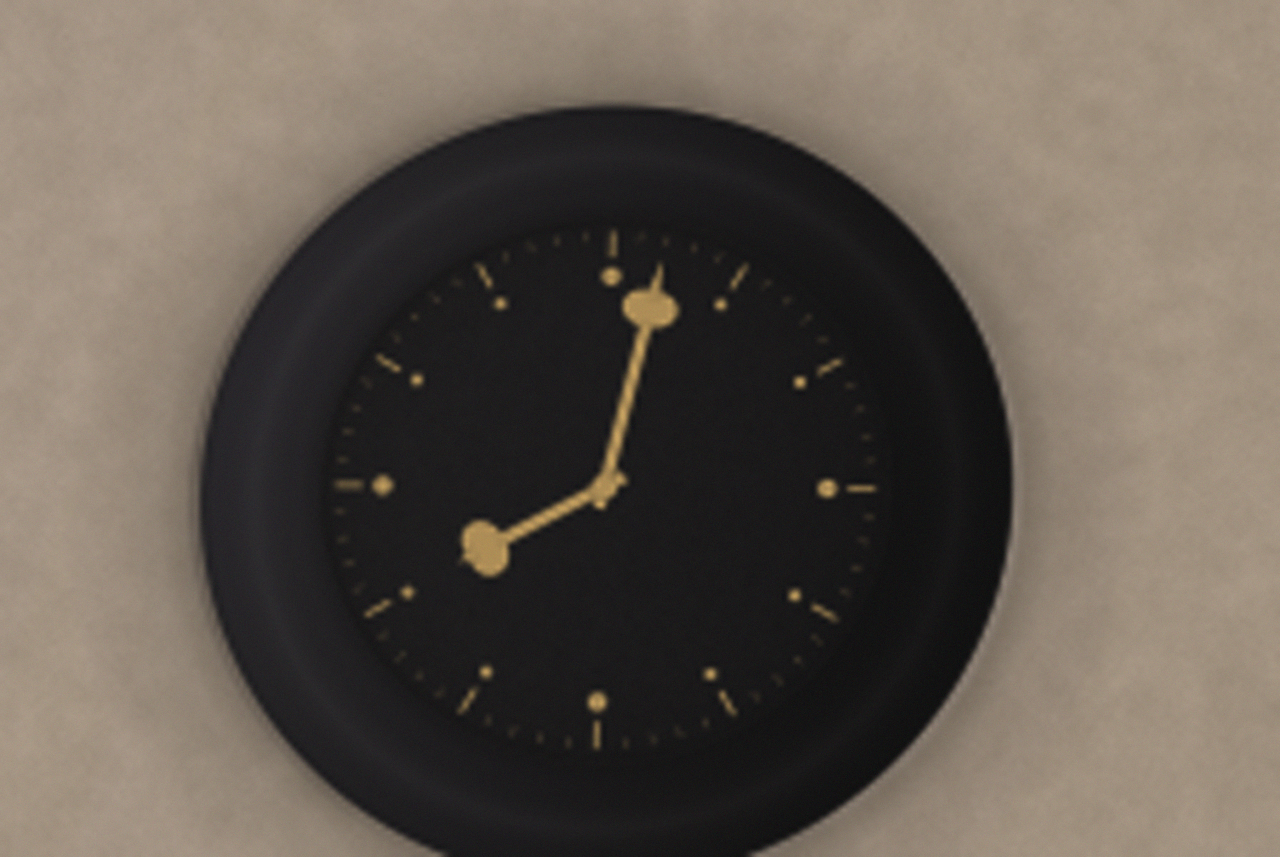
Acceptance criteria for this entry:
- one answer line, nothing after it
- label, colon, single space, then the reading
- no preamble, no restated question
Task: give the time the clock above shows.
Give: 8:02
